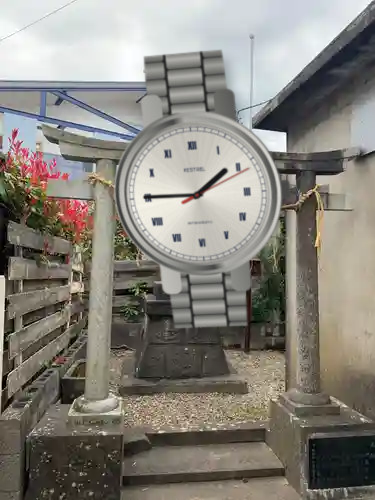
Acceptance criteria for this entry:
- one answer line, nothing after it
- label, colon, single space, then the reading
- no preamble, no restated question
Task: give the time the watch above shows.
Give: 1:45:11
